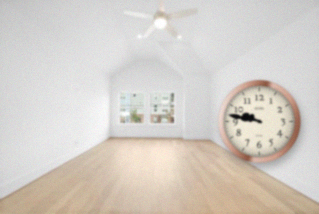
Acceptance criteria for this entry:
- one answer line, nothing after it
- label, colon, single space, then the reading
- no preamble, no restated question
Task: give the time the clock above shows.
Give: 9:47
